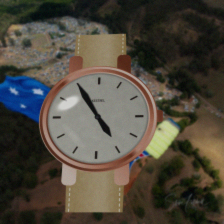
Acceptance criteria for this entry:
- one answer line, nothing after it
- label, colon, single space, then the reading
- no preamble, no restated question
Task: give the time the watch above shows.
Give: 4:55
